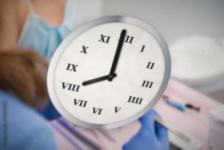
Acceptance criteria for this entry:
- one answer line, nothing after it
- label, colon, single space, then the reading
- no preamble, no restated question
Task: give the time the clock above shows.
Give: 7:59
